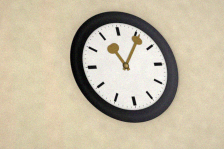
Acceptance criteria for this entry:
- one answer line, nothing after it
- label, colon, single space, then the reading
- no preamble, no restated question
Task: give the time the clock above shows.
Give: 11:06
